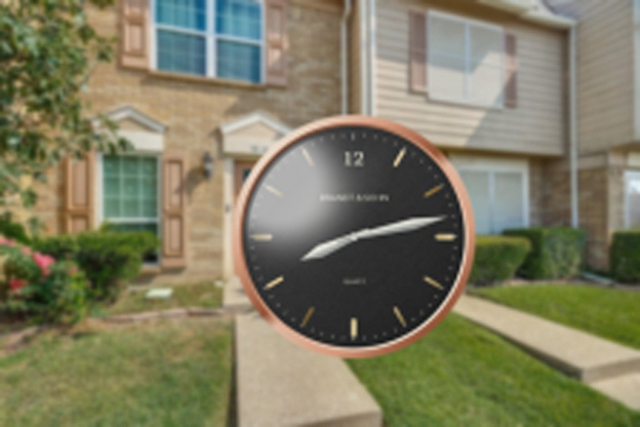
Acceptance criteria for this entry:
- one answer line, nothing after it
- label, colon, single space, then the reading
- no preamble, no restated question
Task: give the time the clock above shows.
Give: 8:13
